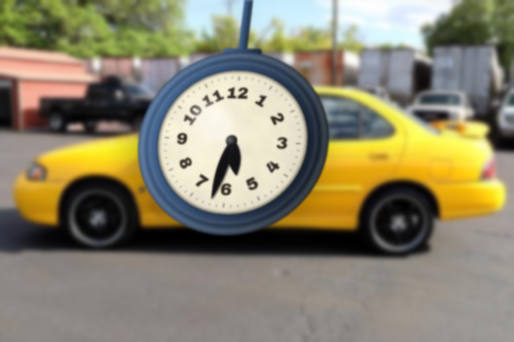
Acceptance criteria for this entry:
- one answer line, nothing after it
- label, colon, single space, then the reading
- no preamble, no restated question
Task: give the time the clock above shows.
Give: 5:32
